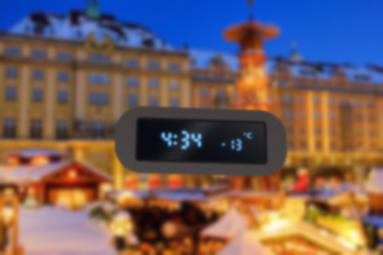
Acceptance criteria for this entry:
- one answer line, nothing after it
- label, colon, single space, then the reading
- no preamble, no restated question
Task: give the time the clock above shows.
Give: 4:34
